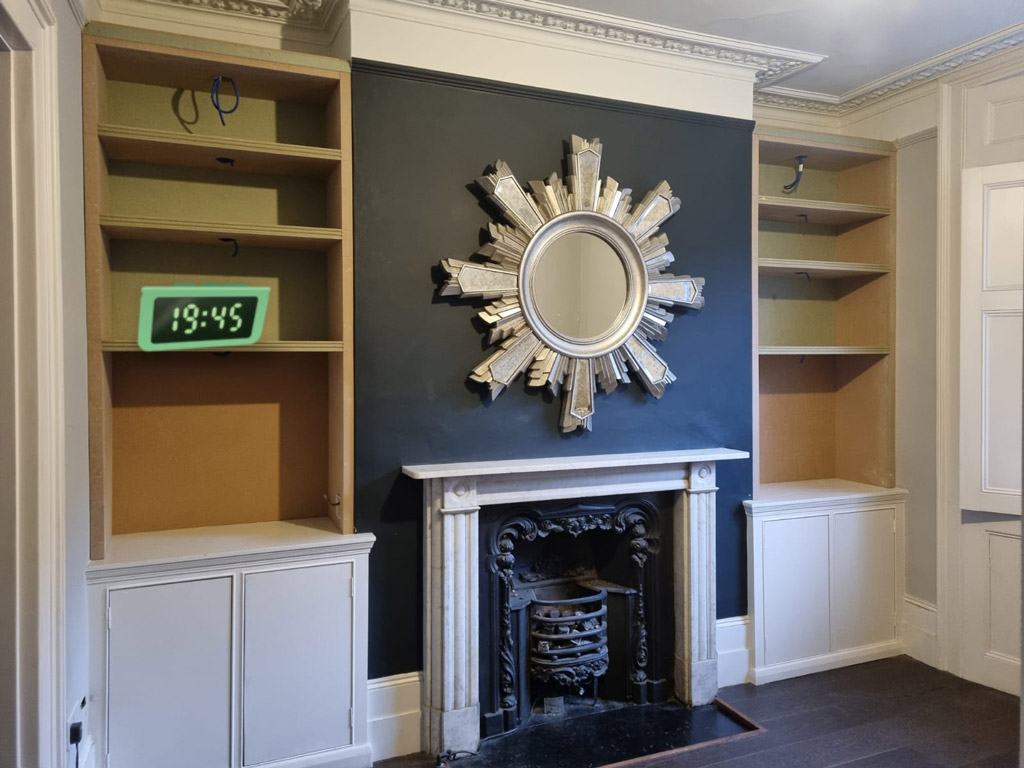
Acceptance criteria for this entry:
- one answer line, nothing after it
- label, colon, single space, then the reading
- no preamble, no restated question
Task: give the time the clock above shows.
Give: 19:45
